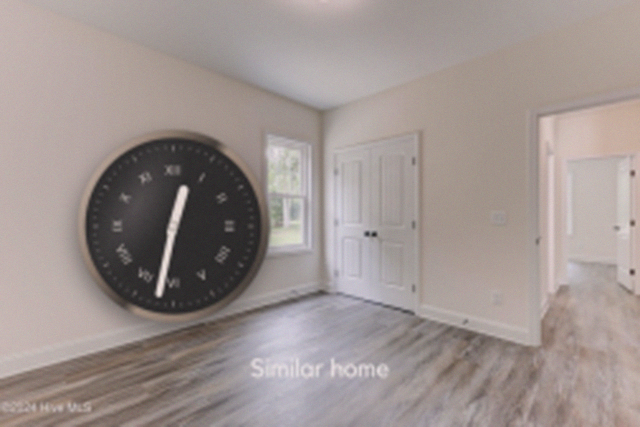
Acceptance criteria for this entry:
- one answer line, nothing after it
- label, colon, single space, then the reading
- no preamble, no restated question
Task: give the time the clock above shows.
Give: 12:32
